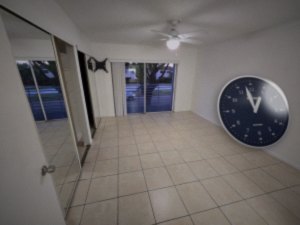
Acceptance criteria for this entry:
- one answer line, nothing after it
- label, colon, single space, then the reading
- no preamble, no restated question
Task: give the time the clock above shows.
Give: 12:58
